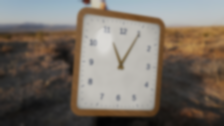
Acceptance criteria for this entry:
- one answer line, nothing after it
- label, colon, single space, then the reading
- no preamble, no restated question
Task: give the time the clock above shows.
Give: 11:05
